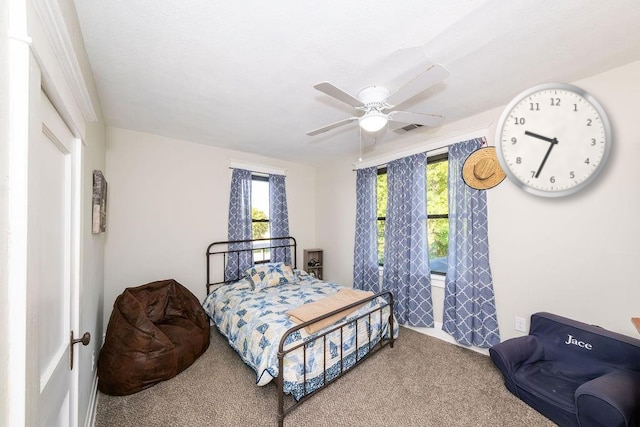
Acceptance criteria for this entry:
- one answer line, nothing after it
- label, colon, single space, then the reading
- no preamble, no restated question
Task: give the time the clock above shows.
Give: 9:34
